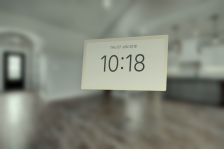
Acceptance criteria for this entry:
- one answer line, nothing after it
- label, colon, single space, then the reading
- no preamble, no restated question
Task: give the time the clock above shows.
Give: 10:18
